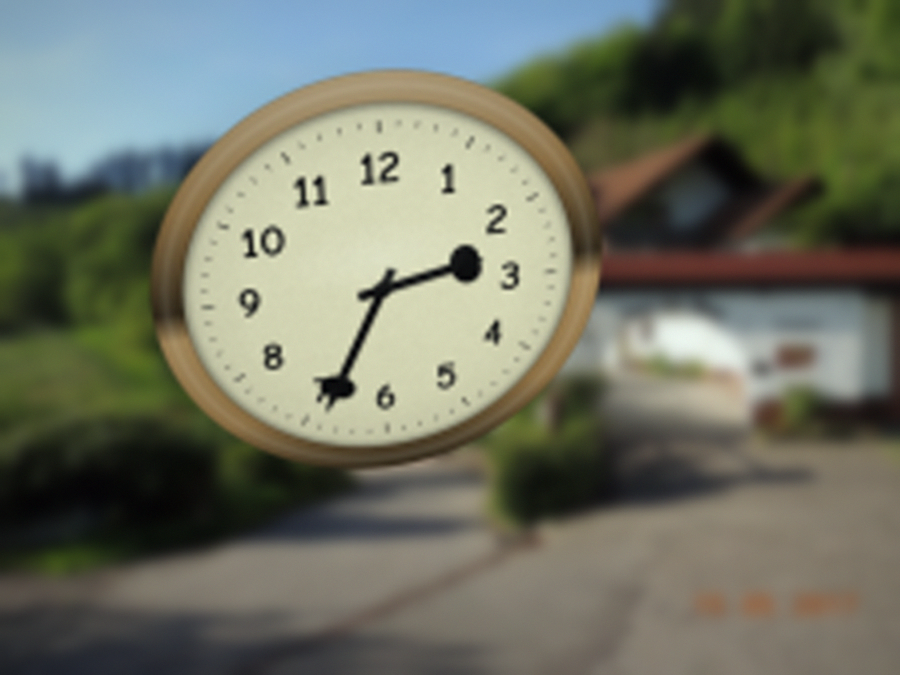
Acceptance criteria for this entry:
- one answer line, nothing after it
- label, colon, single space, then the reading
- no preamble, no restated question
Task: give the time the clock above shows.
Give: 2:34
